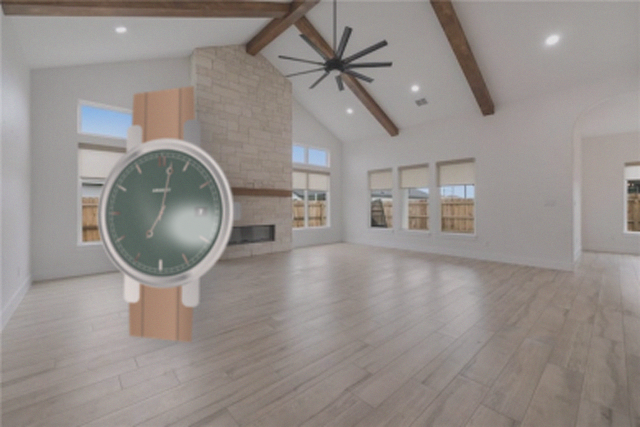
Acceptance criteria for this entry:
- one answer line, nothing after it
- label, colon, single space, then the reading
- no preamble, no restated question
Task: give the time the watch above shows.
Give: 7:02
